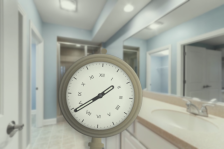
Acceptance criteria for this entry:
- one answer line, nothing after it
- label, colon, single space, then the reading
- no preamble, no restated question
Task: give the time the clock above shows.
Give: 1:39
